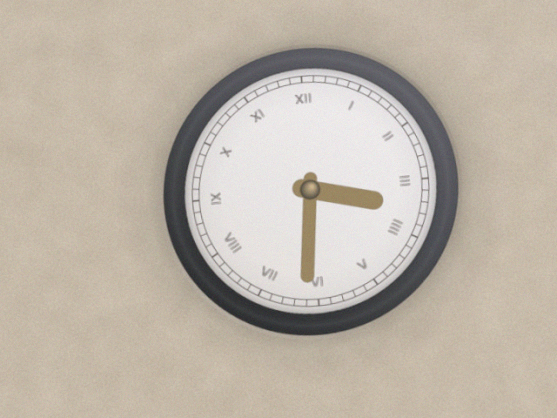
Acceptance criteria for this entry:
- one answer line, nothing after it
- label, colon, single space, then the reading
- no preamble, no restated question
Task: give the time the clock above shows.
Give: 3:31
